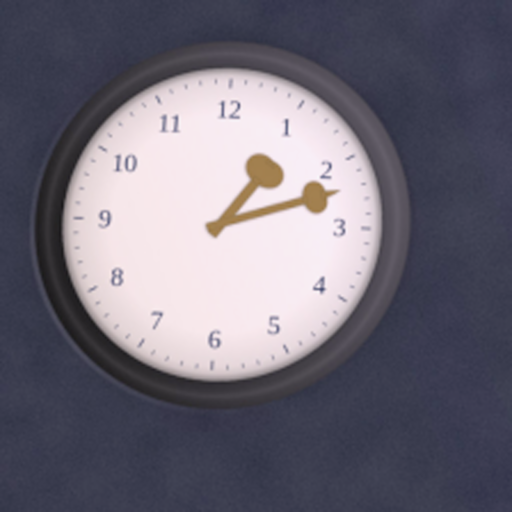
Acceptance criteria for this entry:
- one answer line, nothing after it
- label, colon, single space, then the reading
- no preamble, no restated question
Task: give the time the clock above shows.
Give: 1:12
